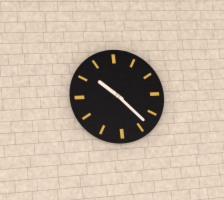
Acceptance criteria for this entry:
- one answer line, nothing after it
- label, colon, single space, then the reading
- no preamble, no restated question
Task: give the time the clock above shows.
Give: 10:23
